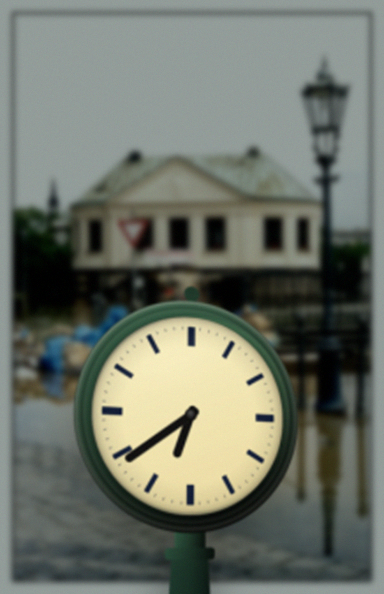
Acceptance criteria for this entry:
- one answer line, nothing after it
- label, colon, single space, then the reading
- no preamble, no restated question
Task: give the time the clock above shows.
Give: 6:39
